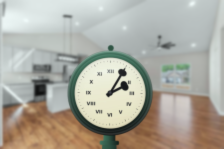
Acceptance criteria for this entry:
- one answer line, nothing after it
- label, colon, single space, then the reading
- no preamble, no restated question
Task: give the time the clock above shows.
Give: 2:05
